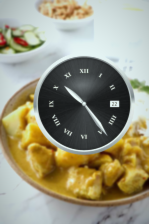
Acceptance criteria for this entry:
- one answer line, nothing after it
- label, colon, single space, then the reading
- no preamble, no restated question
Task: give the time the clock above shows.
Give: 10:24
